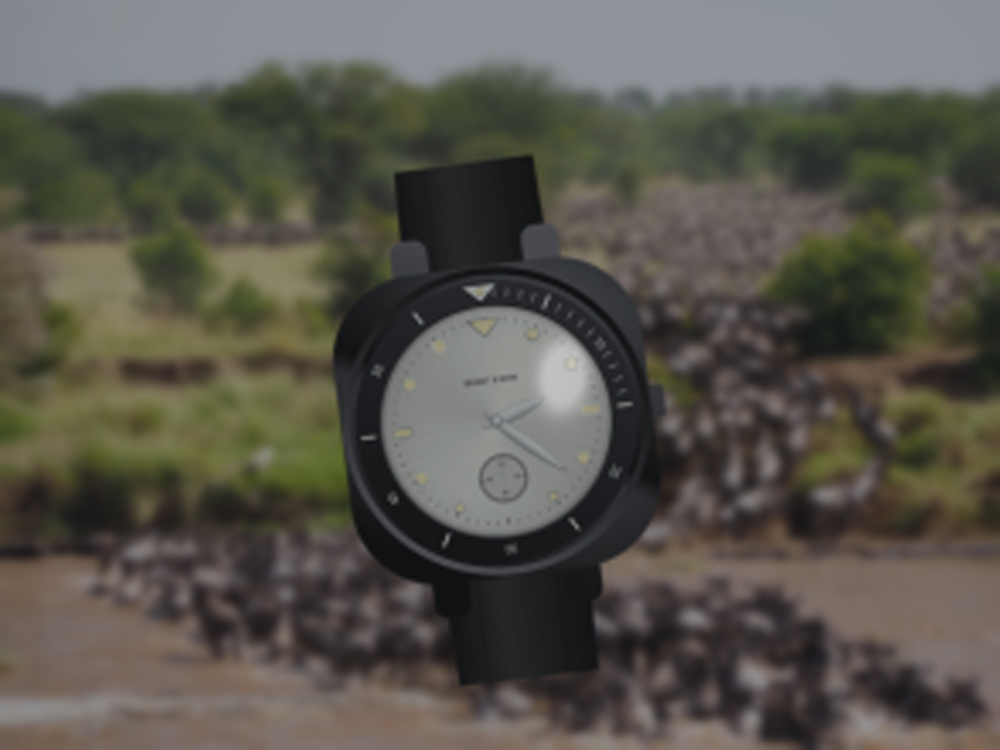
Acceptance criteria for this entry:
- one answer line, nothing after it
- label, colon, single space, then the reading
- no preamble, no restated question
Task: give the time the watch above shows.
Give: 2:22
